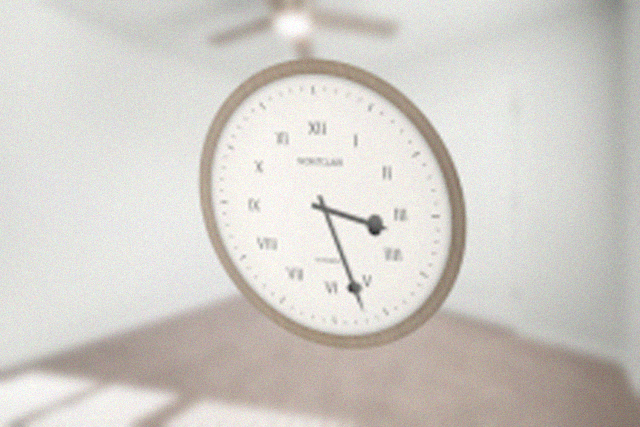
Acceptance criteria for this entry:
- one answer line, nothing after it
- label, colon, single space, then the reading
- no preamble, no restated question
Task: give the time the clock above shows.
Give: 3:27
